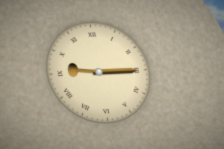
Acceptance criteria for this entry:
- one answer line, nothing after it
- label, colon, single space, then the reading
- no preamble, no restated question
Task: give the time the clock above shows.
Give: 9:15
